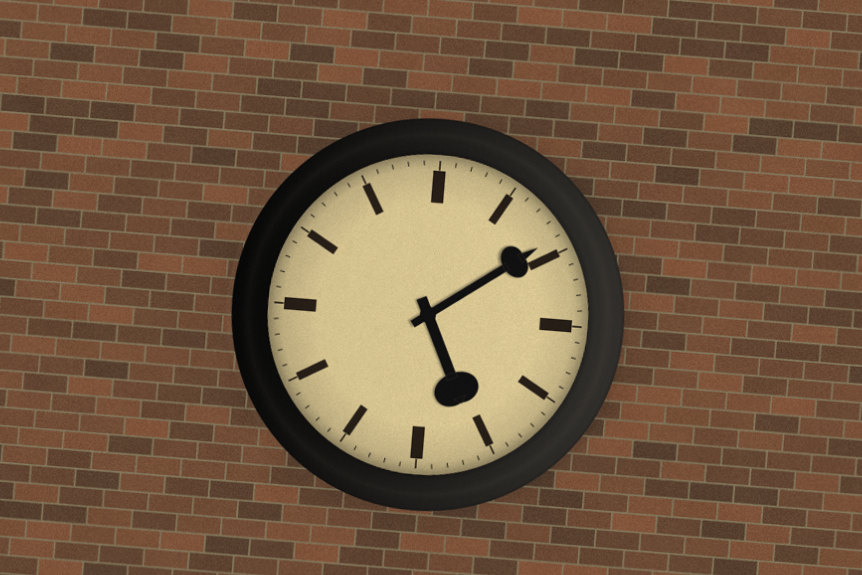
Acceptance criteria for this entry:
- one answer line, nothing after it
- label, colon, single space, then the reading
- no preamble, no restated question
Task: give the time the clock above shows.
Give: 5:09
